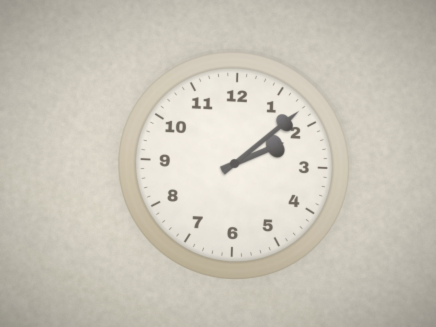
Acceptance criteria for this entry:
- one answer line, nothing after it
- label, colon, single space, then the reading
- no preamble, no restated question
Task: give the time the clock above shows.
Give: 2:08
